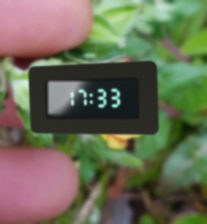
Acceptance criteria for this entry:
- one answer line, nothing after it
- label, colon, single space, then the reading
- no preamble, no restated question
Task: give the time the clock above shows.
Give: 17:33
